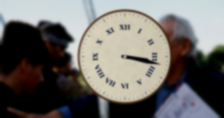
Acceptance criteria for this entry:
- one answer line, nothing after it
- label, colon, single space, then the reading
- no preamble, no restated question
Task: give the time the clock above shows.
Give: 3:17
